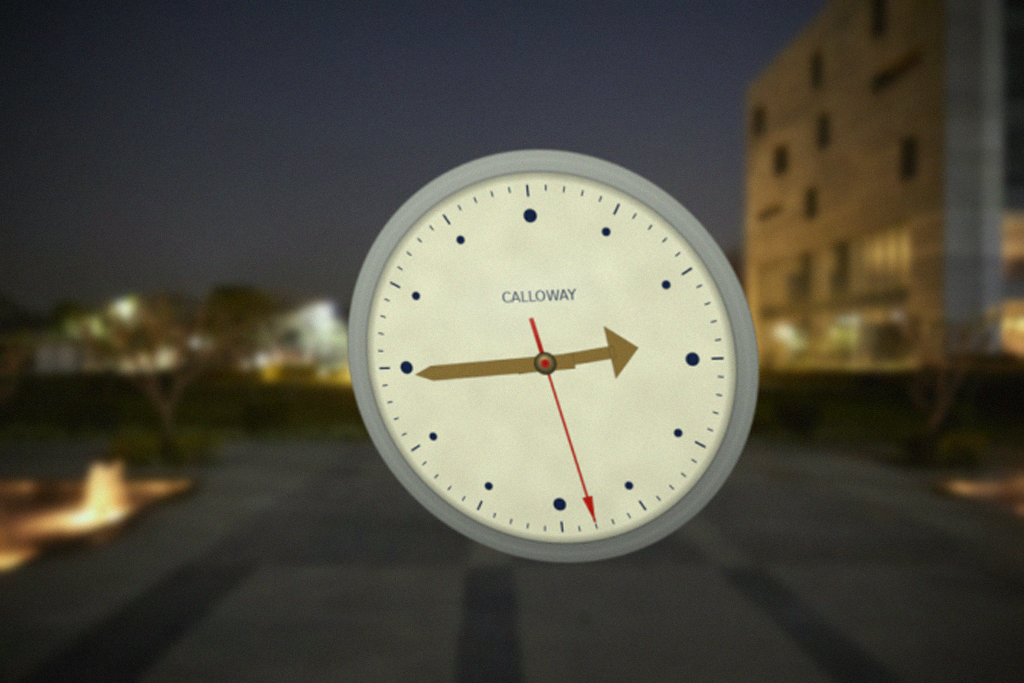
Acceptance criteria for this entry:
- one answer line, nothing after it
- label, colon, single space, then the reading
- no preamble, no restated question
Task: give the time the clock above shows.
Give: 2:44:28
